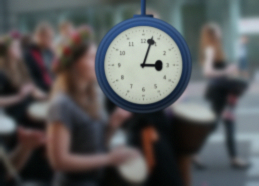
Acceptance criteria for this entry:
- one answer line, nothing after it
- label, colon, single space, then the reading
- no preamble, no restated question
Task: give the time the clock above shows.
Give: 3:03
